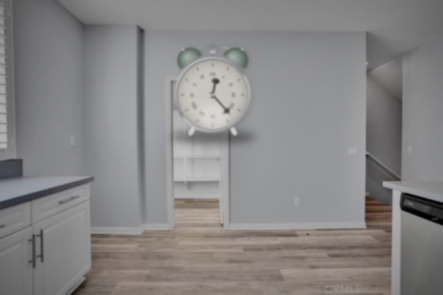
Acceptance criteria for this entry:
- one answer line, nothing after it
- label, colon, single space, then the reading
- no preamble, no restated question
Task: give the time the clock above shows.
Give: 12:23
